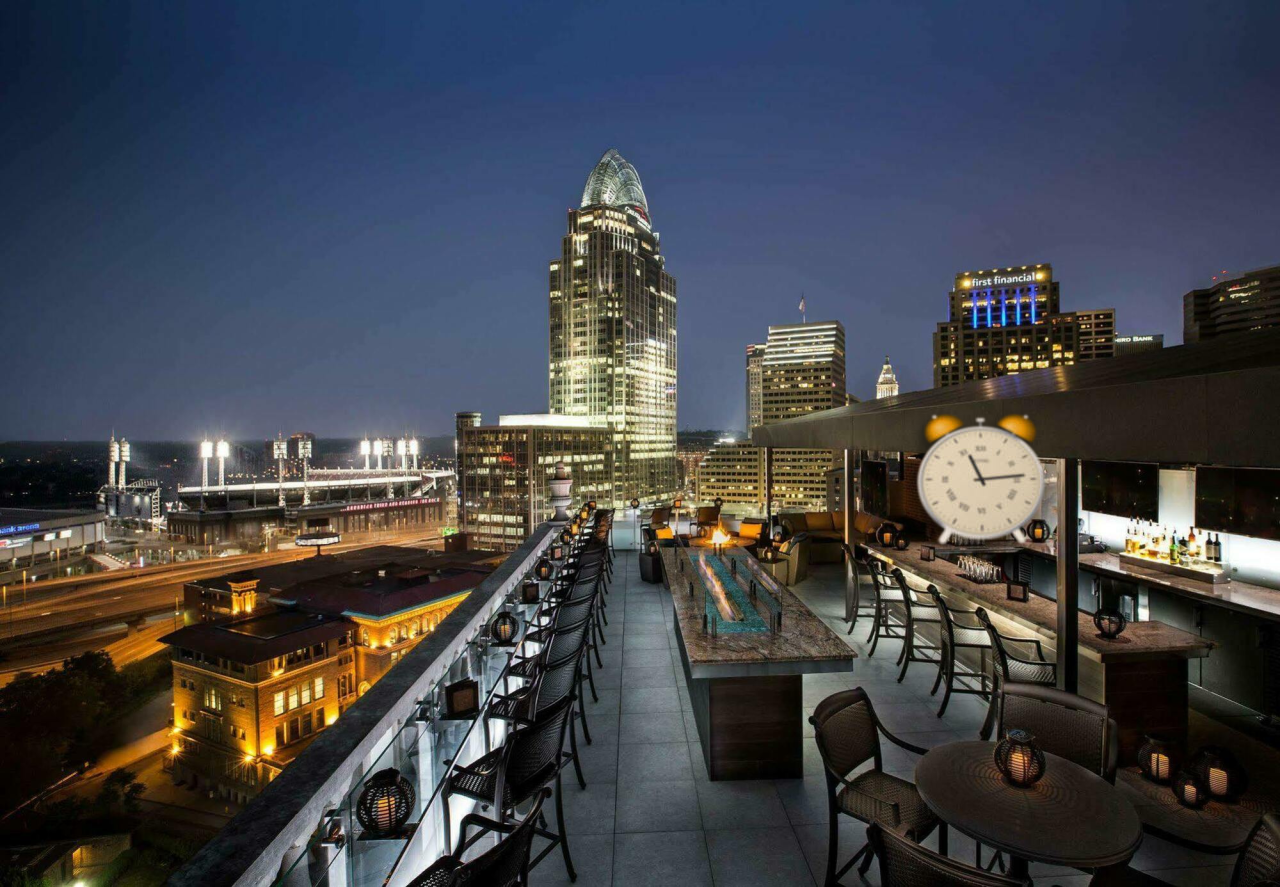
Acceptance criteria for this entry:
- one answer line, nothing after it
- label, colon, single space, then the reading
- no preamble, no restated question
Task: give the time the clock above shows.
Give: 11:14
